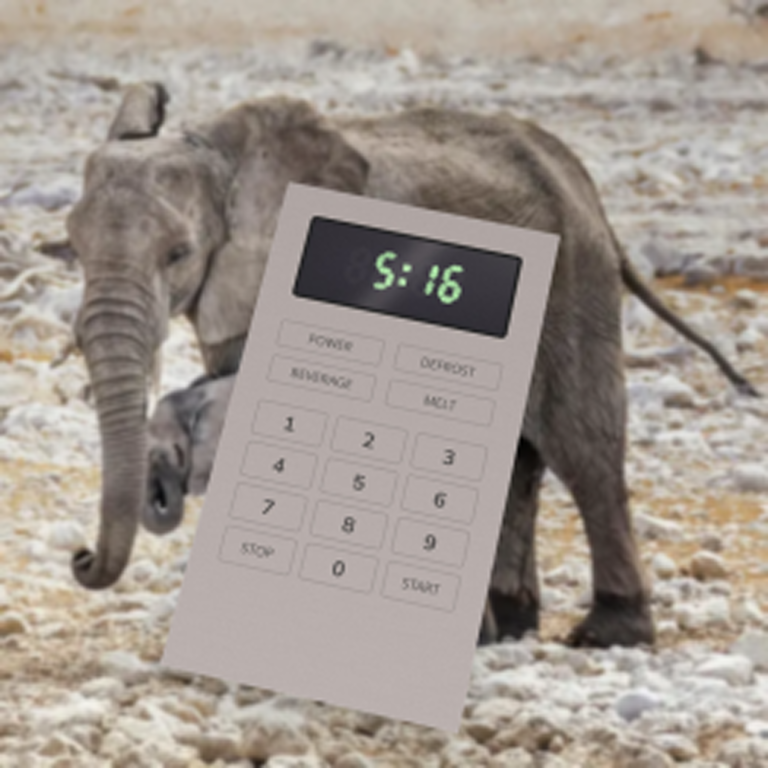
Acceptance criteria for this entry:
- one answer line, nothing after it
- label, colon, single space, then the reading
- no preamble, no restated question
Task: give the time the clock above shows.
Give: 5:16
